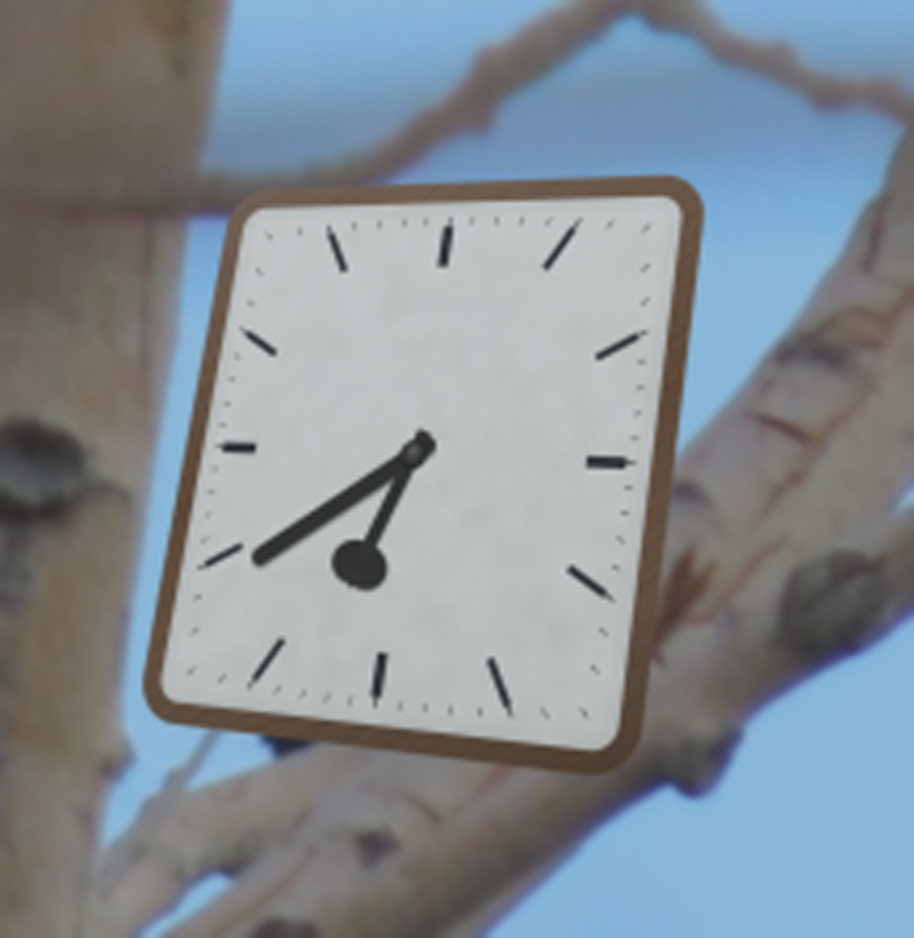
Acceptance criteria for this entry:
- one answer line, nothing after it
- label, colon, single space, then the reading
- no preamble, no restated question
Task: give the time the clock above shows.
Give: 6:39
